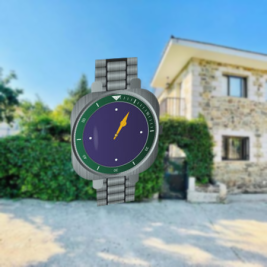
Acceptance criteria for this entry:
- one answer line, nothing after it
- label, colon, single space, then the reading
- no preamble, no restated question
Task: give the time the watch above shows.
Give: 1:05
